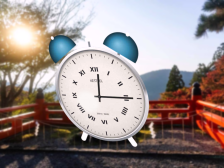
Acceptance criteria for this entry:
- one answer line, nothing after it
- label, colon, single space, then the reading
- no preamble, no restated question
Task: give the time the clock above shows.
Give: 12:15
